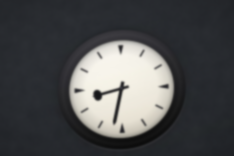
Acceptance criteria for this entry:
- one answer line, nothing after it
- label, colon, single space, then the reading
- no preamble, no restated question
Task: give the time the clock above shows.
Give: 8:32
